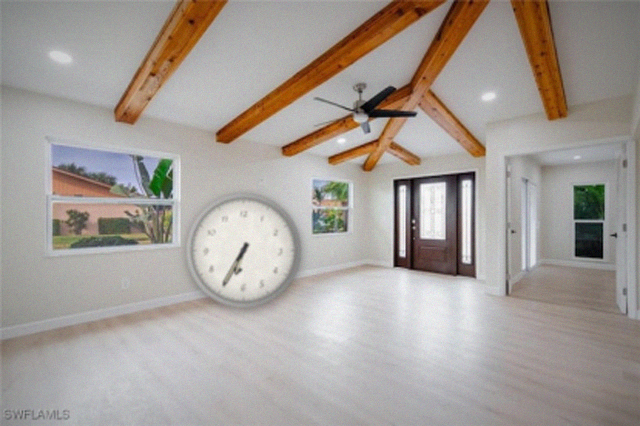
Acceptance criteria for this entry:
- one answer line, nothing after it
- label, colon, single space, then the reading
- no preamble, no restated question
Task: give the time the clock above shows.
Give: 6:35
